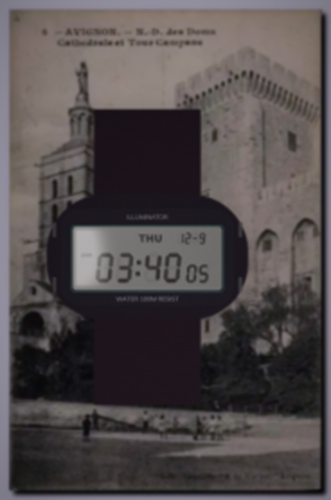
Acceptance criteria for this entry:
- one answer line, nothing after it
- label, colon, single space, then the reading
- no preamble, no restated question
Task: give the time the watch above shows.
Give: 3:40:05
